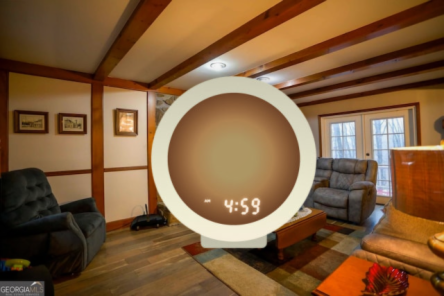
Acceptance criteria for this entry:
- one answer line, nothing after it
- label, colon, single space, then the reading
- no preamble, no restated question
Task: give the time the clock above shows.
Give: 4:59
